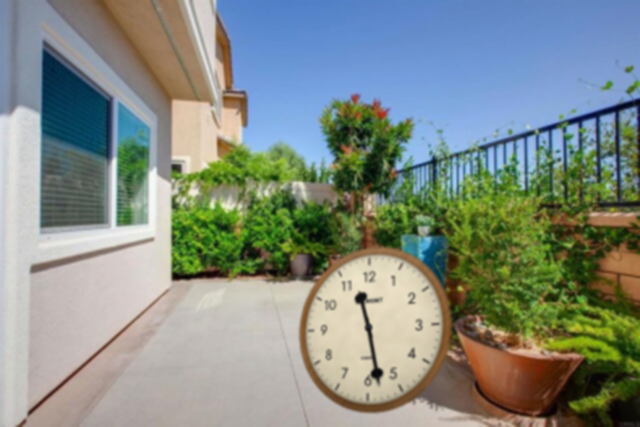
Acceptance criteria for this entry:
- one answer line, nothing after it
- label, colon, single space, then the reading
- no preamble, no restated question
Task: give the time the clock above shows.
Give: 11:28
